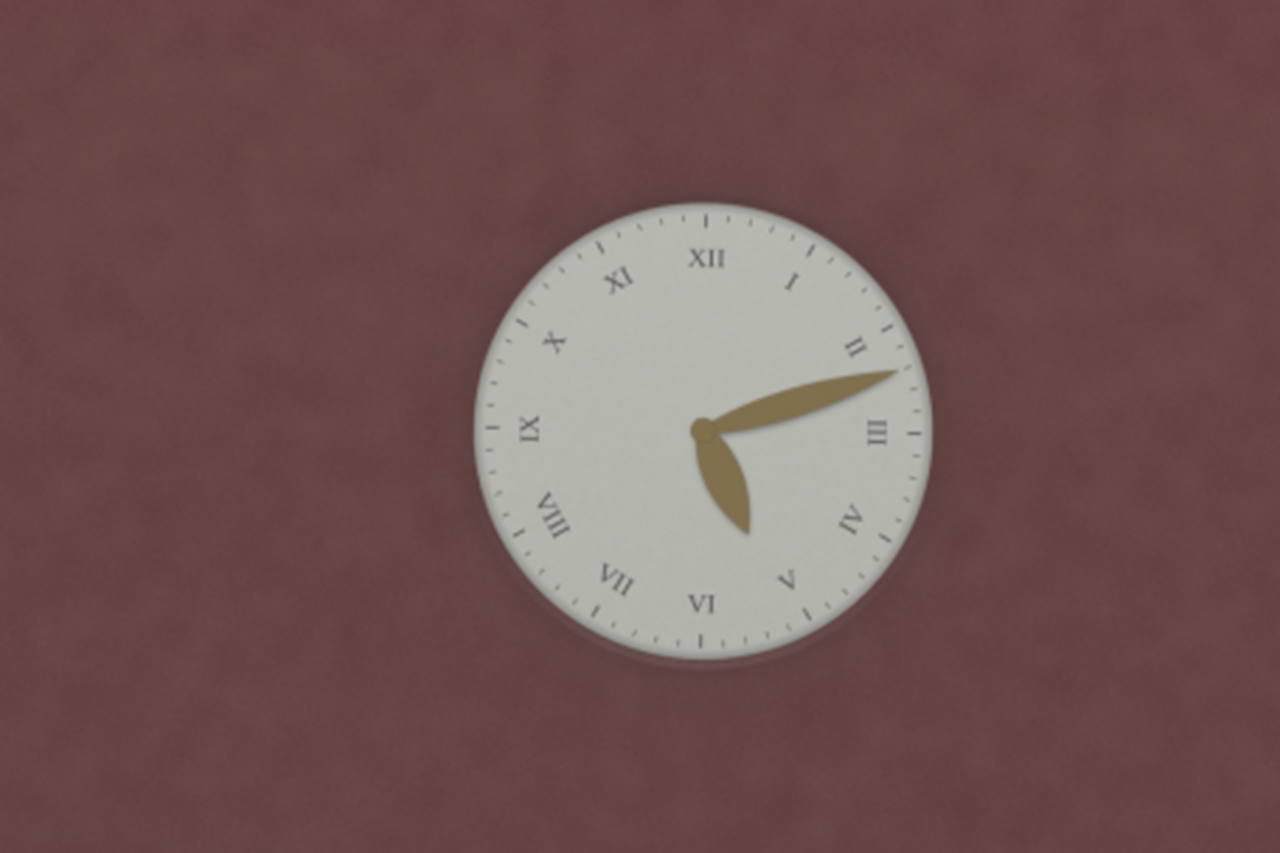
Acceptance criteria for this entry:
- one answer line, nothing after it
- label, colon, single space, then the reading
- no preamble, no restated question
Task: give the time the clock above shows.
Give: 5:12
